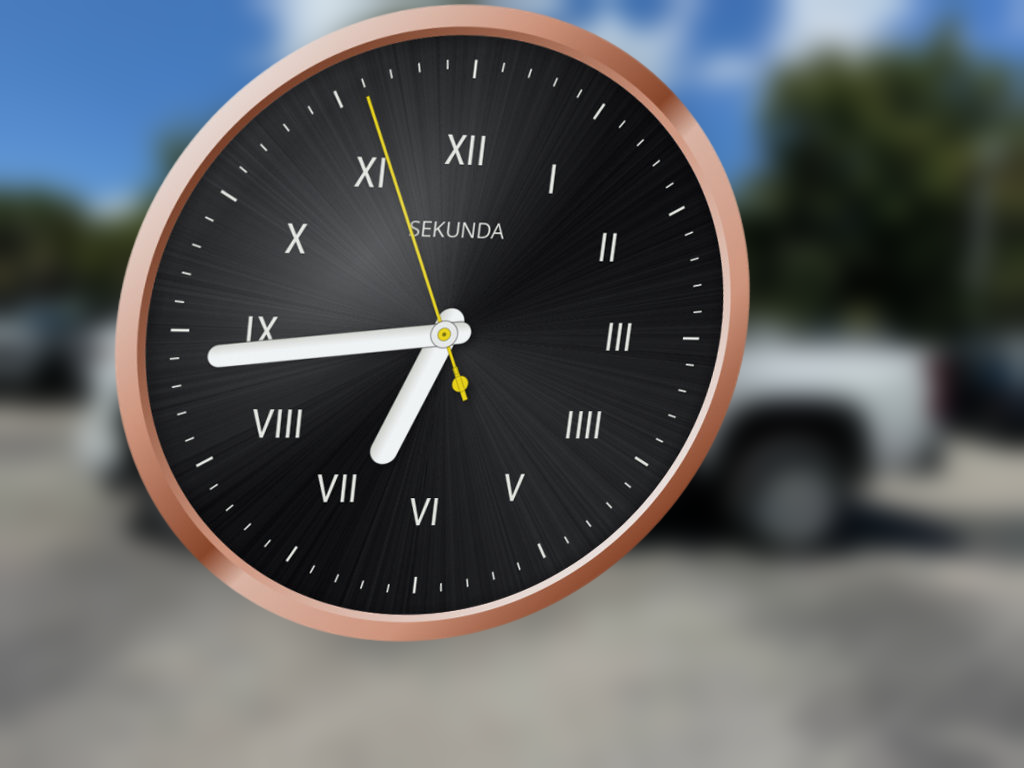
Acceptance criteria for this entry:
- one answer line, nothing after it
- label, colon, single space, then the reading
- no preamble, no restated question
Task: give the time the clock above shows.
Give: 6:43:56
